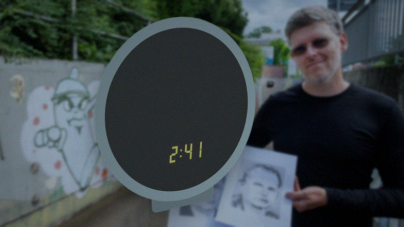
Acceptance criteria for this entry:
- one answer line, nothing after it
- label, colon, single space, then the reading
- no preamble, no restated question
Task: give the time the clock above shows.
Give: 2:41
